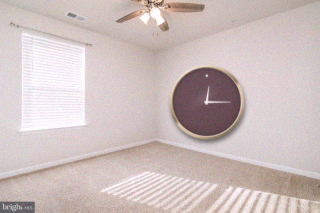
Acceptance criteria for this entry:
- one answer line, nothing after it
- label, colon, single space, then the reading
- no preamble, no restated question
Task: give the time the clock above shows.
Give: 12:15
